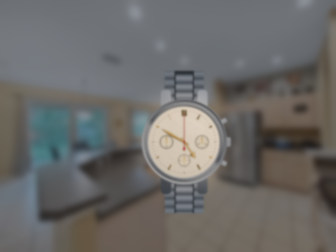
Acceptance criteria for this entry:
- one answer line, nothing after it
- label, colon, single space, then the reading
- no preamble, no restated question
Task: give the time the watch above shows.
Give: 4:50
